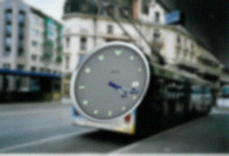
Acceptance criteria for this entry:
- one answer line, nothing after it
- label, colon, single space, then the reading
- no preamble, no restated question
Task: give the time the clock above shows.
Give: 4:18
